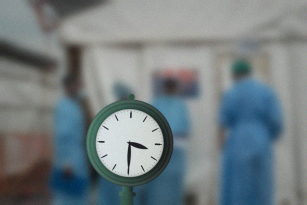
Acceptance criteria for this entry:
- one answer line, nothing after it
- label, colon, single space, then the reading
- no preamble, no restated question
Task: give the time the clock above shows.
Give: 3:30
